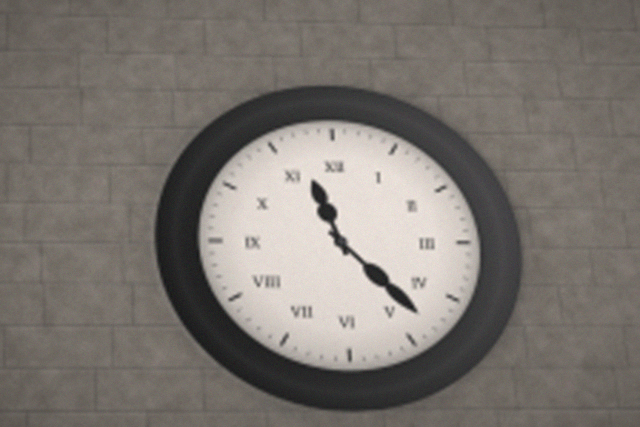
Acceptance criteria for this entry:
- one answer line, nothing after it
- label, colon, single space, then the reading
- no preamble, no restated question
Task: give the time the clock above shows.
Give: 11:23
